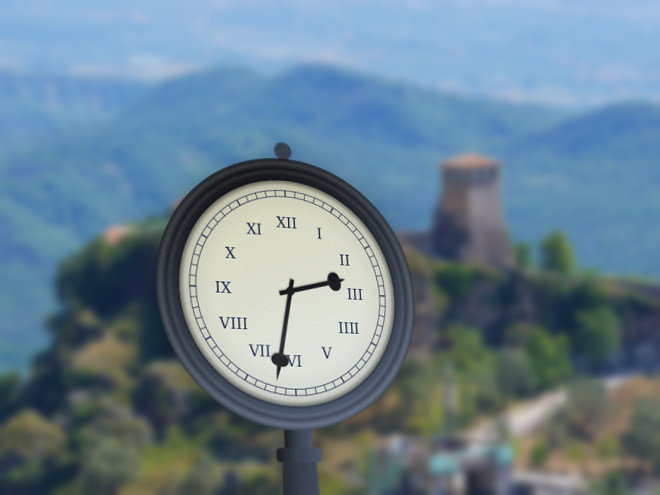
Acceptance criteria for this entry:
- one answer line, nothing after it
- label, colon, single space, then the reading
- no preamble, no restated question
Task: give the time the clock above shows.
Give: 2:32
